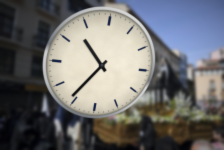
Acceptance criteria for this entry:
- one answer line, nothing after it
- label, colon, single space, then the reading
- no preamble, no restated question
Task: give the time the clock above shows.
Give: 10:36
